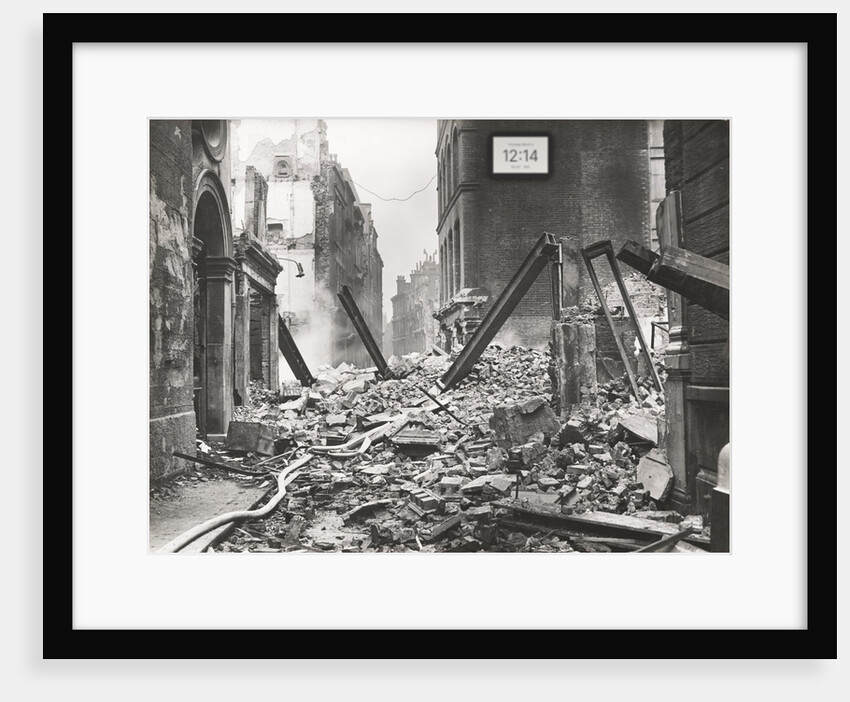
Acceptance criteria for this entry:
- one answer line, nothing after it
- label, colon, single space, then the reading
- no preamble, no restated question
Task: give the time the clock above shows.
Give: 12:14
